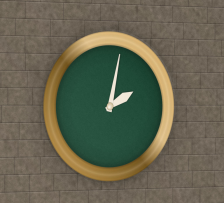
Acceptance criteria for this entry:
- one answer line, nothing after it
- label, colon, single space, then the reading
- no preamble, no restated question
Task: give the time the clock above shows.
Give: 2:02
